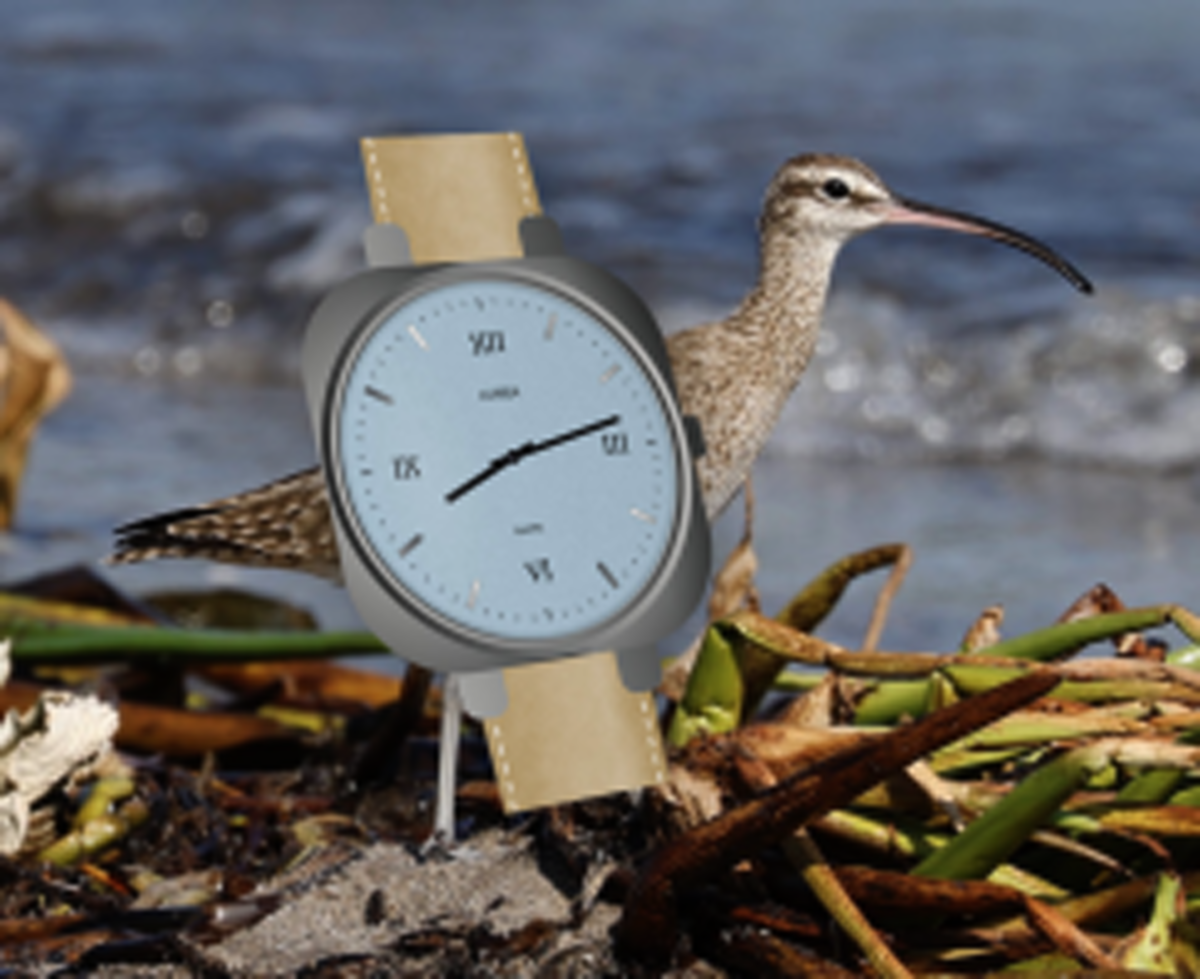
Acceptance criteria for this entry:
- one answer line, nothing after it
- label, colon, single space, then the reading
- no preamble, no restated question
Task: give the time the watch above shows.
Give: 8:13
